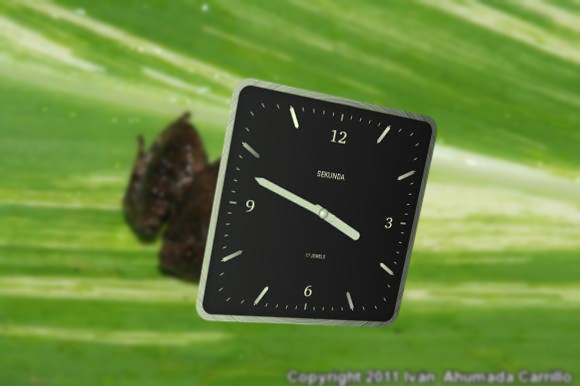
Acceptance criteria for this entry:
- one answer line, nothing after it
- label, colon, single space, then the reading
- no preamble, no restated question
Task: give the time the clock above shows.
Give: 3:48
